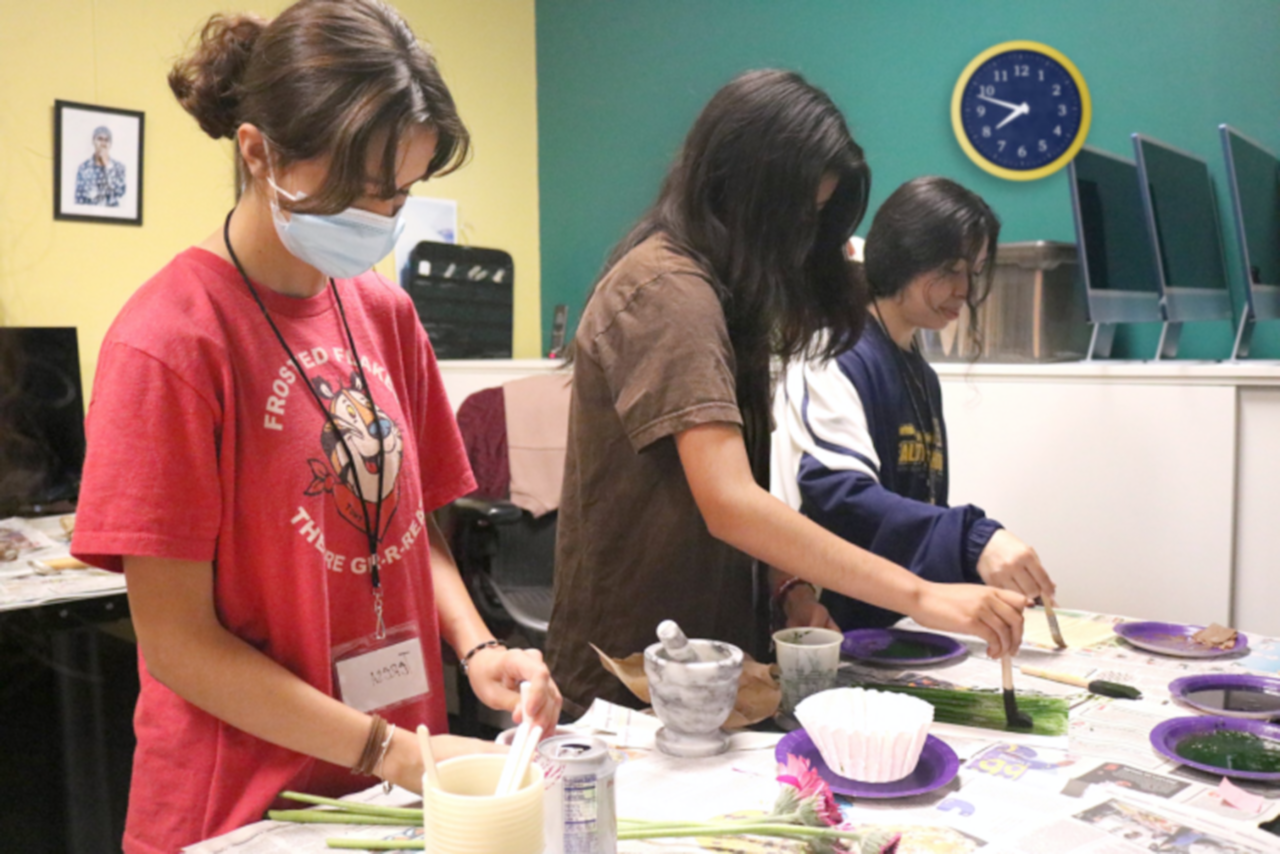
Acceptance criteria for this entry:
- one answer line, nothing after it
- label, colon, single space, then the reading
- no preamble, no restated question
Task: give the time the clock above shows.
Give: 7:48
